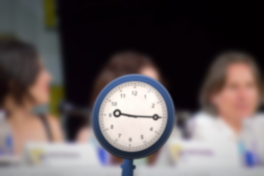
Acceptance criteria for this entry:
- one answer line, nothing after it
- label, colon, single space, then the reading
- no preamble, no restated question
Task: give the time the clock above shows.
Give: 9:15
